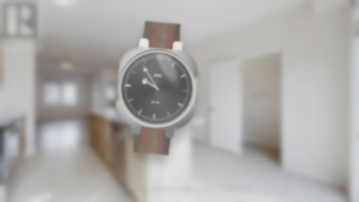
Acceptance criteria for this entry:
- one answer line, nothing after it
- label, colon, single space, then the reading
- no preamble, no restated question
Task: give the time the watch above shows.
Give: 9:54
